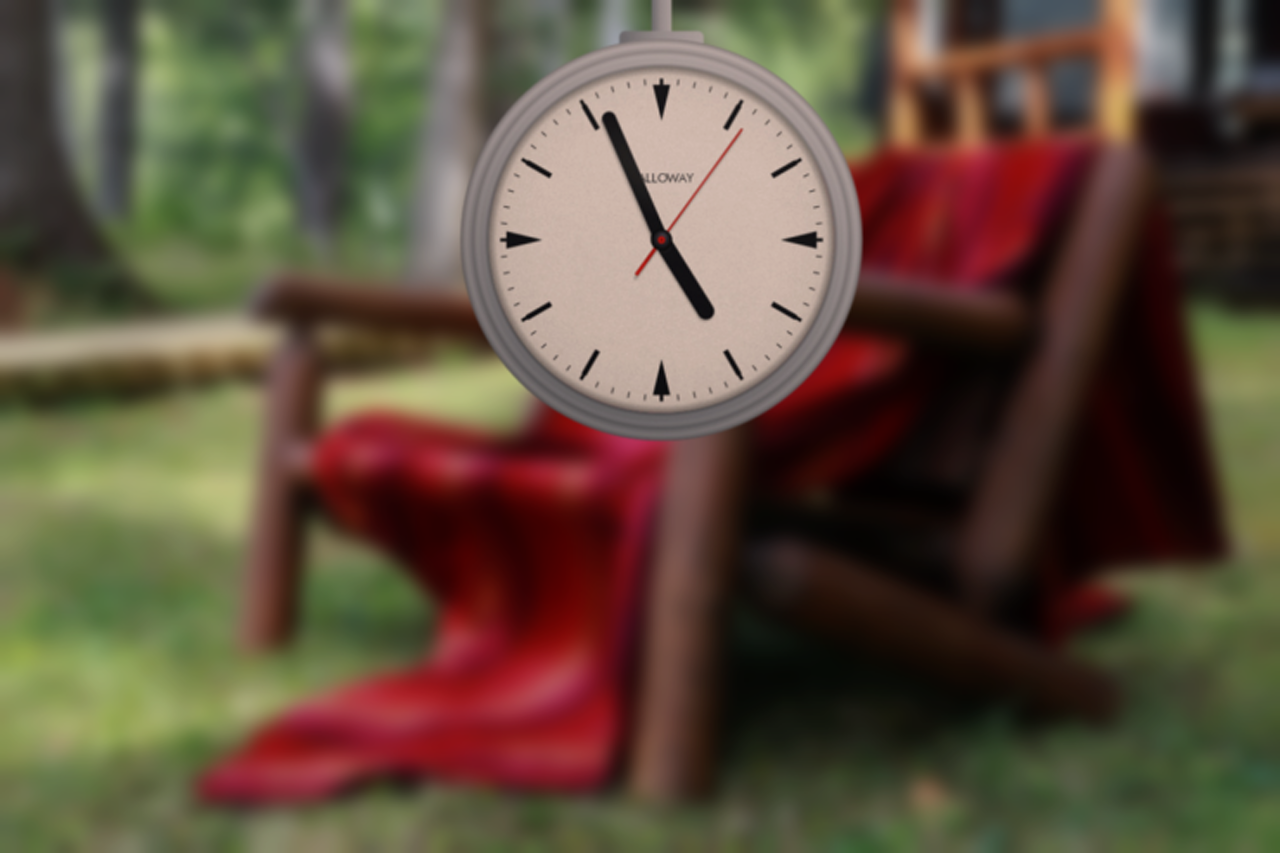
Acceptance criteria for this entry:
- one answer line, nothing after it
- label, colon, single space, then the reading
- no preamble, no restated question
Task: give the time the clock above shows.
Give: 4:56:06
